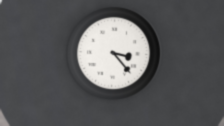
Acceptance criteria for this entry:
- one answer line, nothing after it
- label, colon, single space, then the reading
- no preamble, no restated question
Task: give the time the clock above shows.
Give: 3:23
